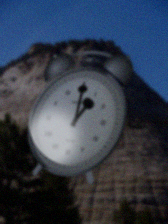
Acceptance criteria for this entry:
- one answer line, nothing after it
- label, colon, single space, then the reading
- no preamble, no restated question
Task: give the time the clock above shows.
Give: 1:00
